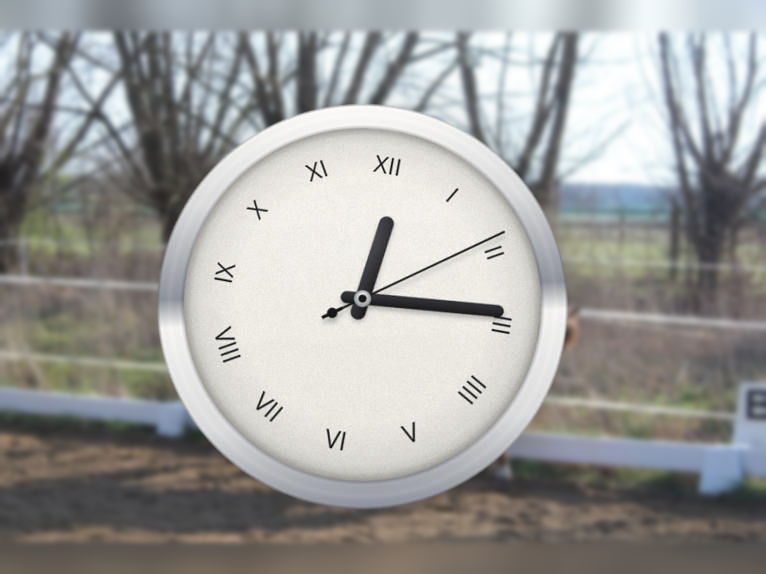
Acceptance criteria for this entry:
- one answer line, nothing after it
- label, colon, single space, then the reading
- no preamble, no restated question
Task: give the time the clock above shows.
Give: 12:14:09
